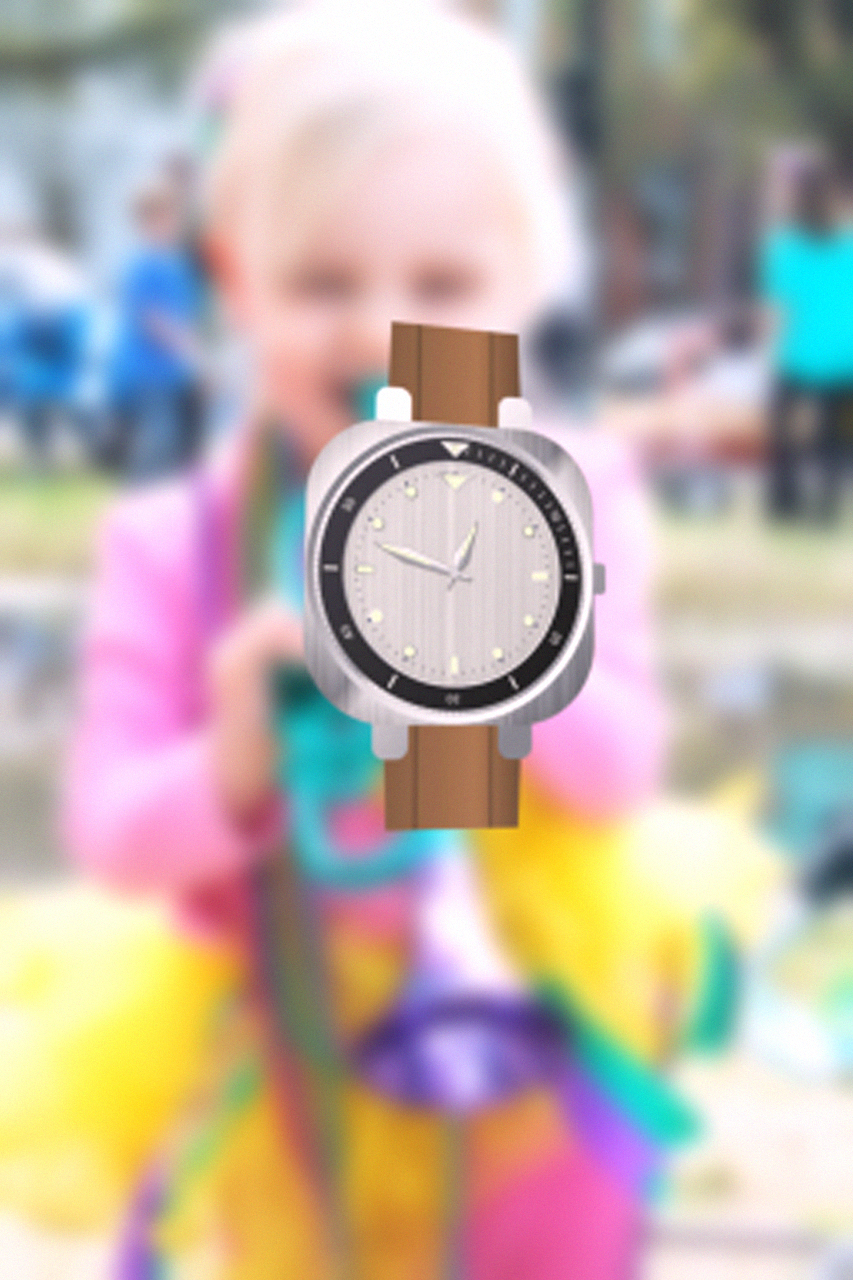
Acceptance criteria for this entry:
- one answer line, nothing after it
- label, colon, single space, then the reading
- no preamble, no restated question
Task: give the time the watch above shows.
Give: 12:48
